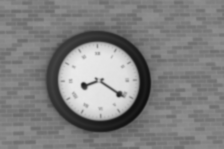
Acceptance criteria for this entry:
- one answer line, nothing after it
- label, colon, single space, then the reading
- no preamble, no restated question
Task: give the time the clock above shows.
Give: 8:21
